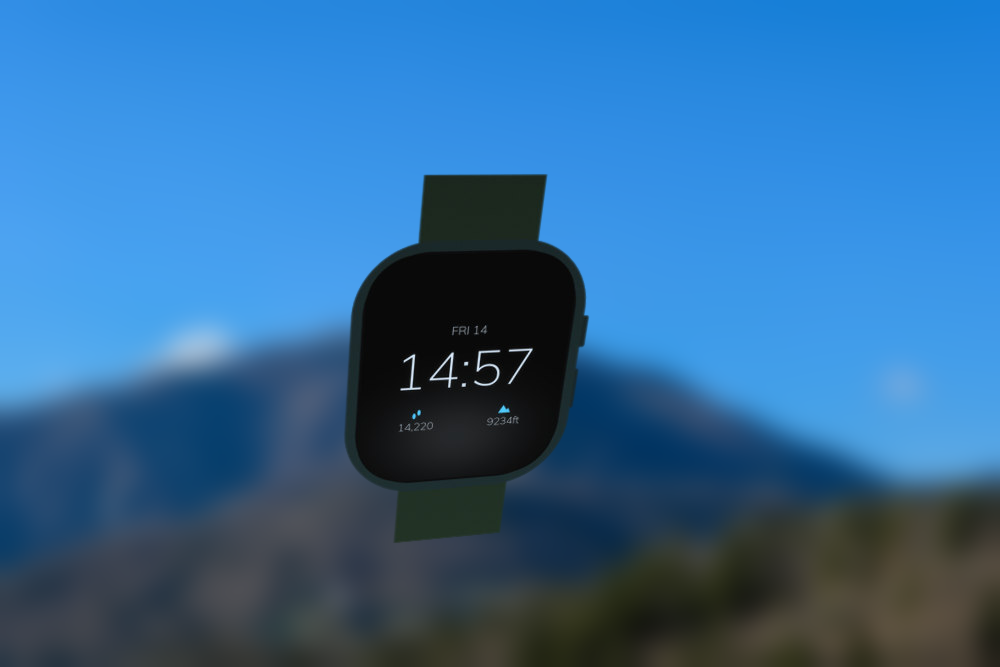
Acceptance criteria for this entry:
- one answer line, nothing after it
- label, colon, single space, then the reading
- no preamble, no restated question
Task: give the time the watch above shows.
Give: 14:57
